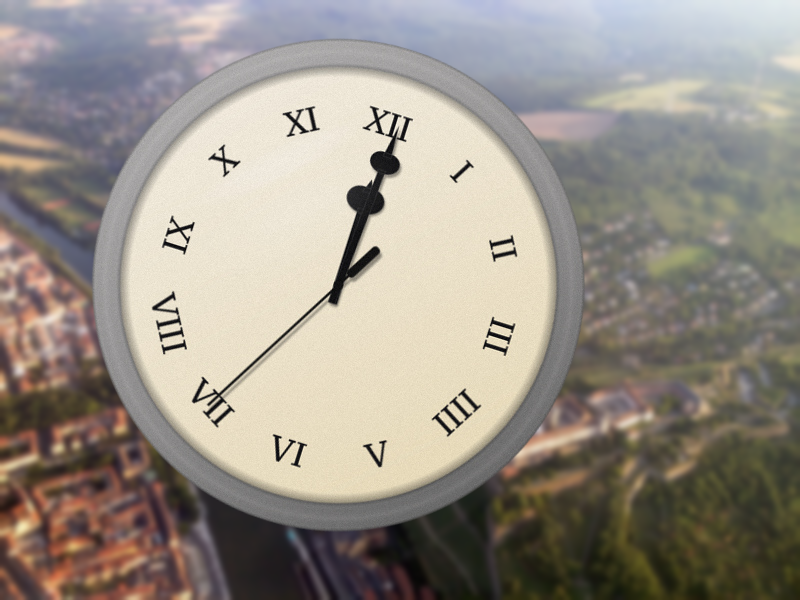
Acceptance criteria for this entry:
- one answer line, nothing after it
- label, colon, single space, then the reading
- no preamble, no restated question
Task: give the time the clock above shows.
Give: 12:00:35
